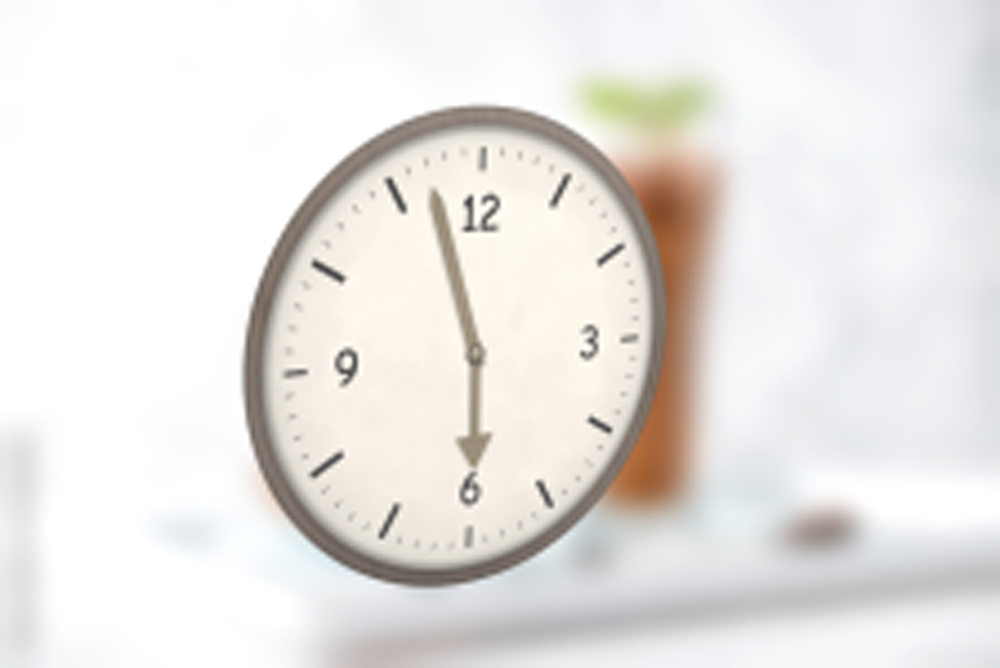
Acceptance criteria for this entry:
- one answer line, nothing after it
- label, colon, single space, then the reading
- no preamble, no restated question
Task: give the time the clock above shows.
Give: 5:57
